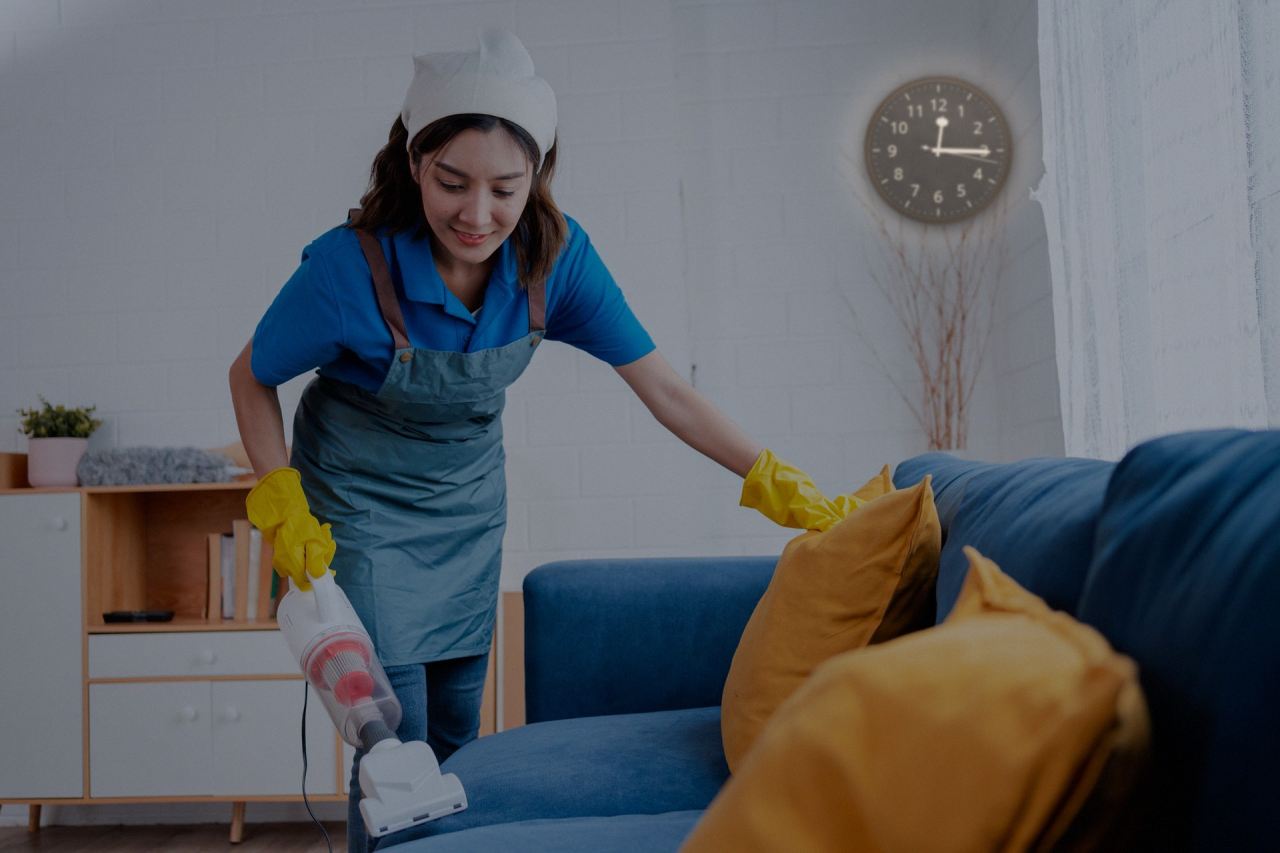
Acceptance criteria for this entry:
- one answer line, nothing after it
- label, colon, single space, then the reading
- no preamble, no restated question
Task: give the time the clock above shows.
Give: 12:15:17
